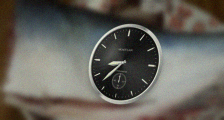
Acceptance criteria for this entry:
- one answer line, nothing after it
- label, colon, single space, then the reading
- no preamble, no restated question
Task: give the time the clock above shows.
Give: 8:37
